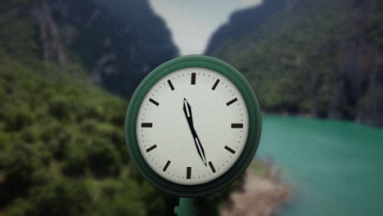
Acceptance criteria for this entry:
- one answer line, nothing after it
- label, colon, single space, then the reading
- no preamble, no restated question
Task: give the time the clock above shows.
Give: 11:26
